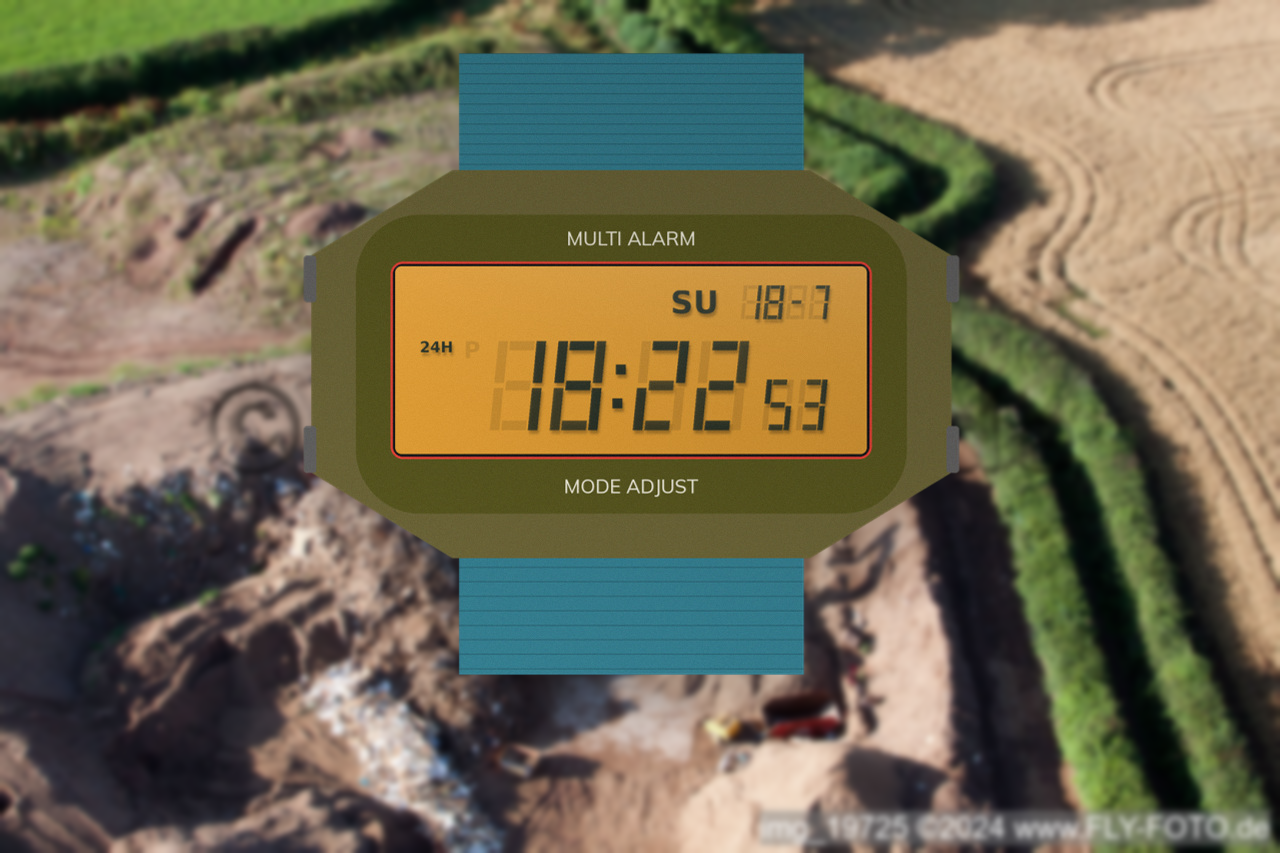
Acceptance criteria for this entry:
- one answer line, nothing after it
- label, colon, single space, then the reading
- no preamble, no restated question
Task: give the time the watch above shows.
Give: 18:22:53
